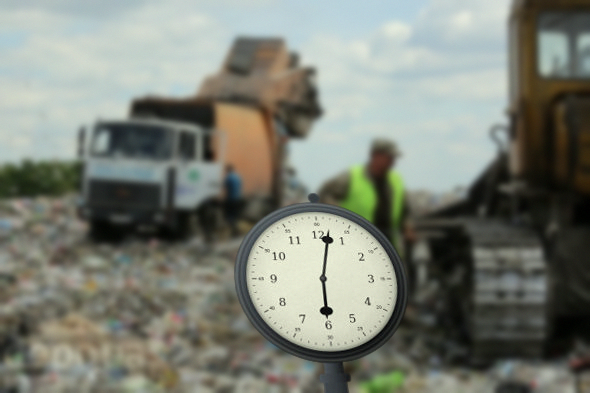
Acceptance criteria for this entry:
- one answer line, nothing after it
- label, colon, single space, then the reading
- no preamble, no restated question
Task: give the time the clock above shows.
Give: 6:02
